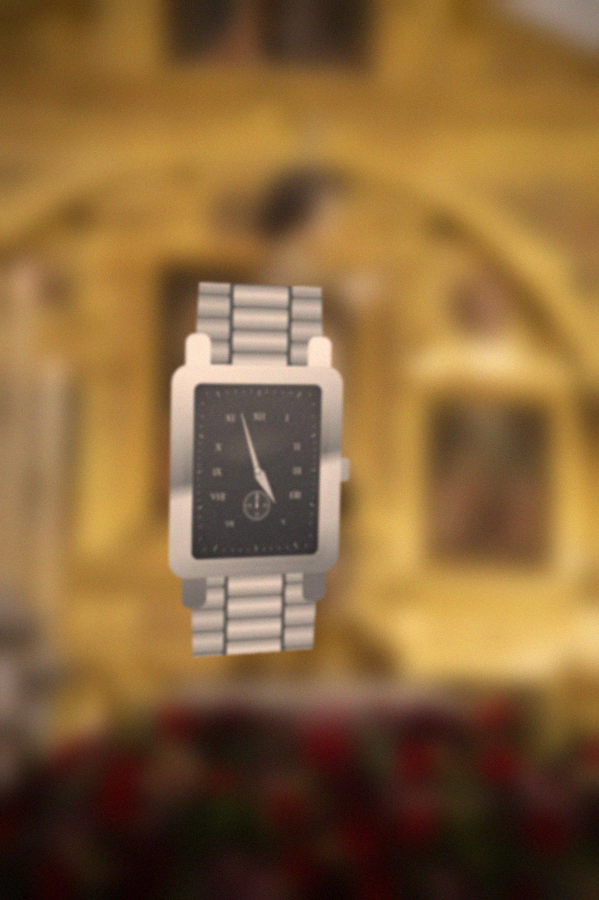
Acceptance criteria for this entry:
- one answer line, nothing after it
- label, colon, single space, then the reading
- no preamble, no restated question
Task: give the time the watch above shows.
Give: 4:57
